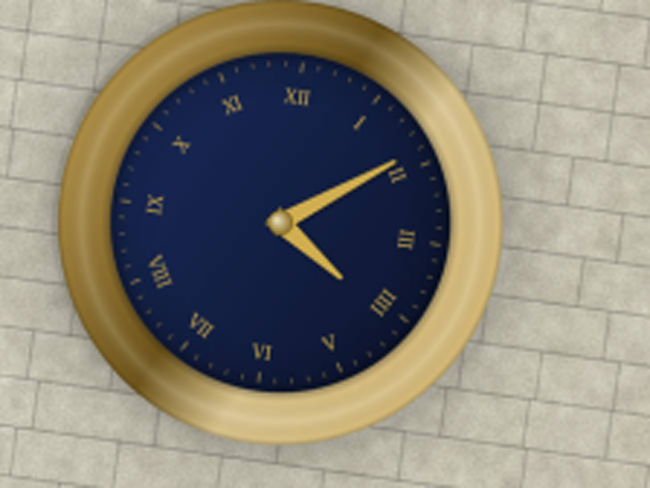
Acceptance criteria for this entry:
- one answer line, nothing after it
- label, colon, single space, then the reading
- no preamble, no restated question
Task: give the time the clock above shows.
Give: 4:09
